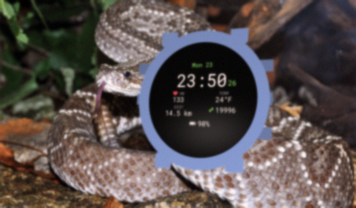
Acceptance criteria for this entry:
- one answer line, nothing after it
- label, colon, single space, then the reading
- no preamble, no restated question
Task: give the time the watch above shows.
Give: 23:50
